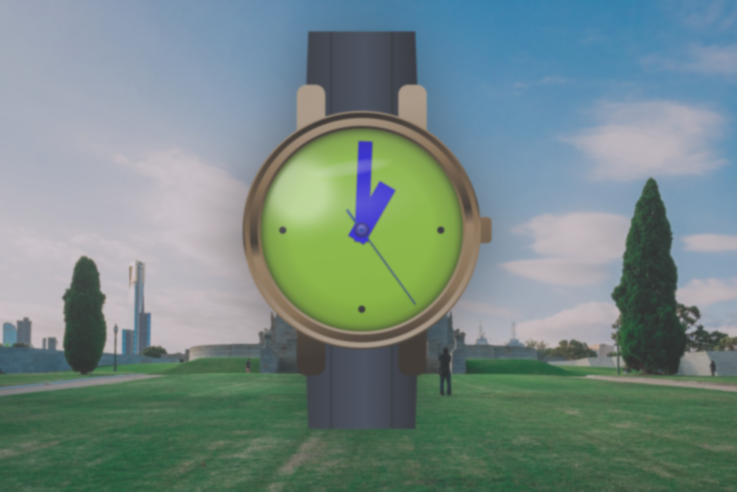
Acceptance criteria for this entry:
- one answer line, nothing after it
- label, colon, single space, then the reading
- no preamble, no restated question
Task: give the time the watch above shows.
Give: 1:00:24
